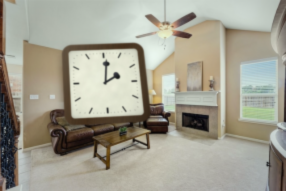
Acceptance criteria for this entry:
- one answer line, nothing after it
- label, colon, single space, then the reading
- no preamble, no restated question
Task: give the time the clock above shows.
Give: 2:01
